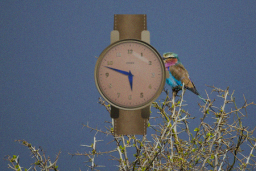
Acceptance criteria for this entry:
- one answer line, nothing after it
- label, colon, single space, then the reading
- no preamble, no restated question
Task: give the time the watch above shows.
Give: 5:48
